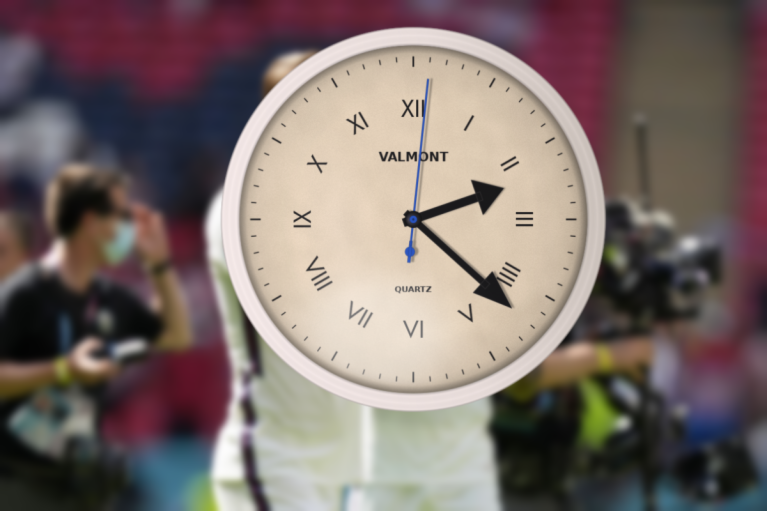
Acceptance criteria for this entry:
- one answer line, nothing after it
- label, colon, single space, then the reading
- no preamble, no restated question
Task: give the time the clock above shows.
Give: 2:22:01
